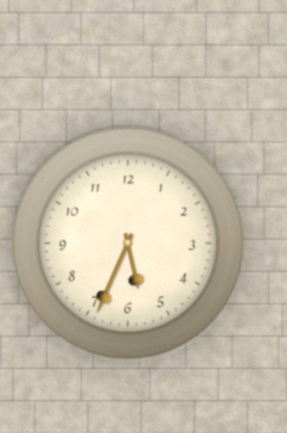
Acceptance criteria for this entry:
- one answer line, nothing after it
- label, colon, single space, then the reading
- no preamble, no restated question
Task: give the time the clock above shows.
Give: 5:34
